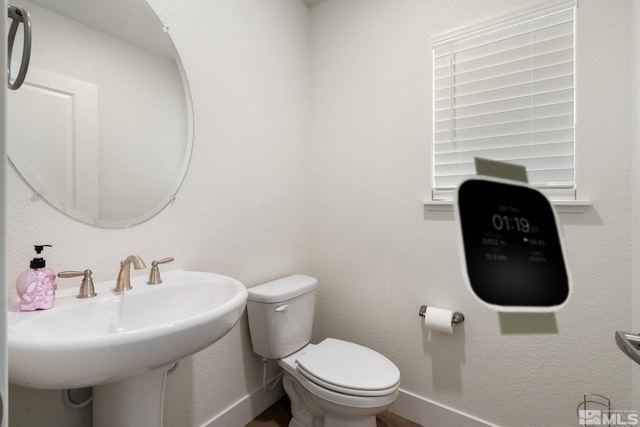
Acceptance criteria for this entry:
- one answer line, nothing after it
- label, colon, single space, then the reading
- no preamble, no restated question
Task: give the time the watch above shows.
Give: 1:19
